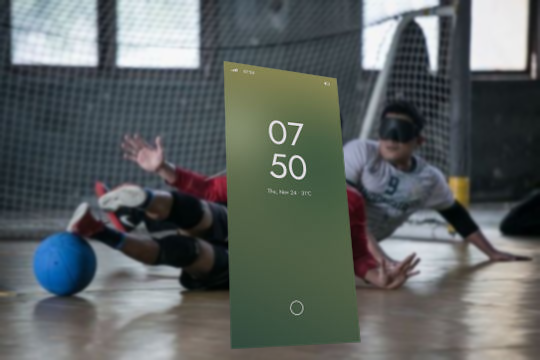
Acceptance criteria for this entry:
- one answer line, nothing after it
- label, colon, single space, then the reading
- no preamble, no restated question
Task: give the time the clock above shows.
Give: 7:50
